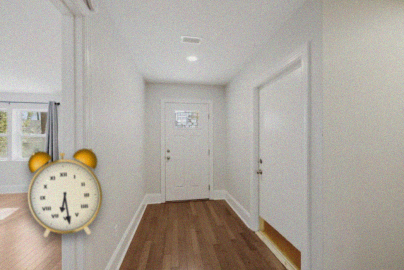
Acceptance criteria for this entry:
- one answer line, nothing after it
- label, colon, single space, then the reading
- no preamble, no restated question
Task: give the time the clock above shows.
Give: 6:29
